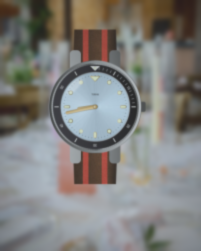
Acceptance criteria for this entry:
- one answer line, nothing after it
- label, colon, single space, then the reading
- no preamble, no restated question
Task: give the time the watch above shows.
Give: 8:43
